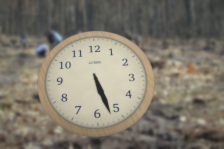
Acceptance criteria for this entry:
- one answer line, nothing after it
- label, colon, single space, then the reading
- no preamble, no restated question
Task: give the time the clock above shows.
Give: 5:27
